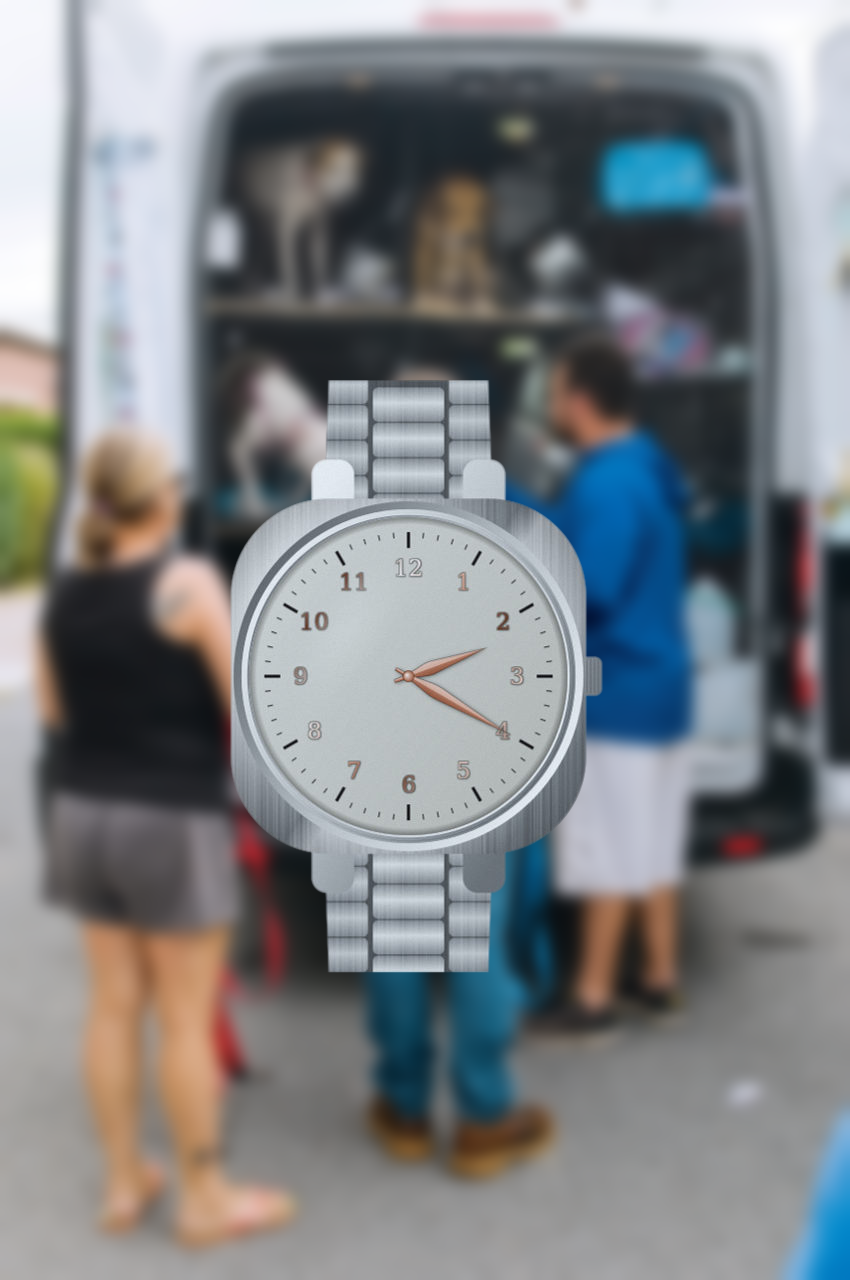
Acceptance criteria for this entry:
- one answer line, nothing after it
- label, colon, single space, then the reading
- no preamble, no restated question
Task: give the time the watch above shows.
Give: 2:20
